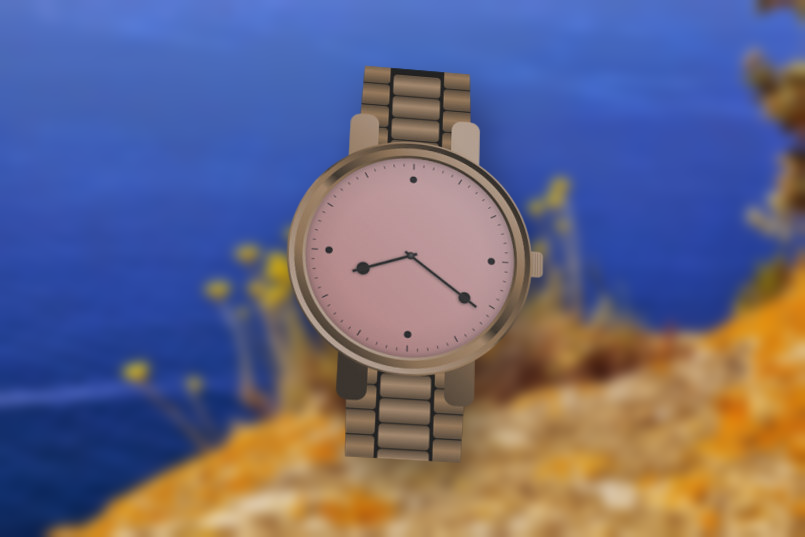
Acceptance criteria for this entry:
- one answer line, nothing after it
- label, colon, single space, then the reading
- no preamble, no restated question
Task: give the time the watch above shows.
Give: 8:21
